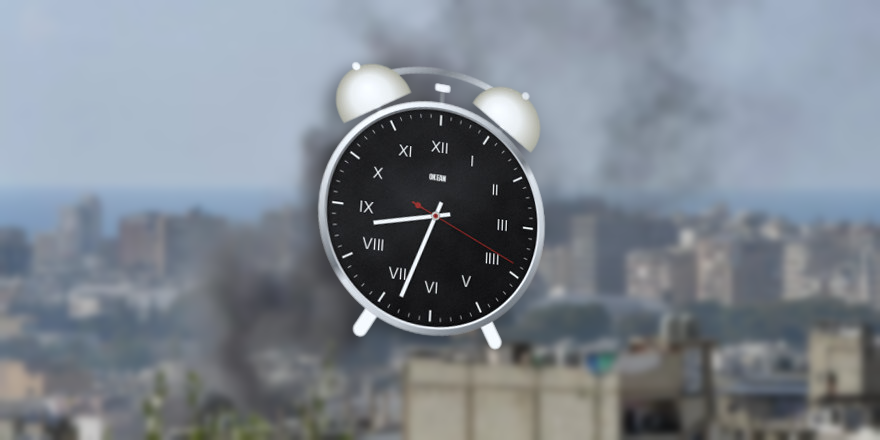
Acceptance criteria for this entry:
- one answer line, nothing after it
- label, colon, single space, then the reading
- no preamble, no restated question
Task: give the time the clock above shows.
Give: 8:33:19
